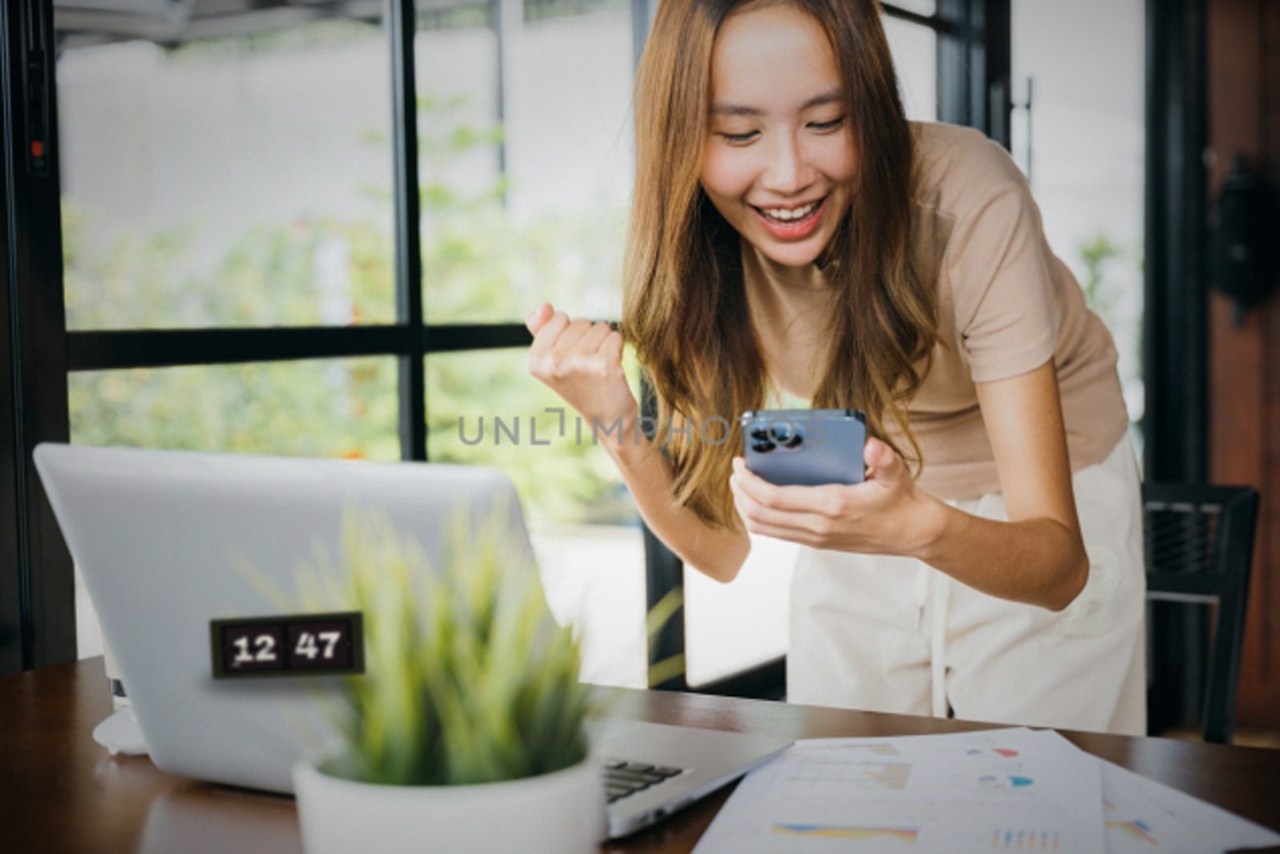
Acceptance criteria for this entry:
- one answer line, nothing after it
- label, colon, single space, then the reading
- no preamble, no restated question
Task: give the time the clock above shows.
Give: 12:47
